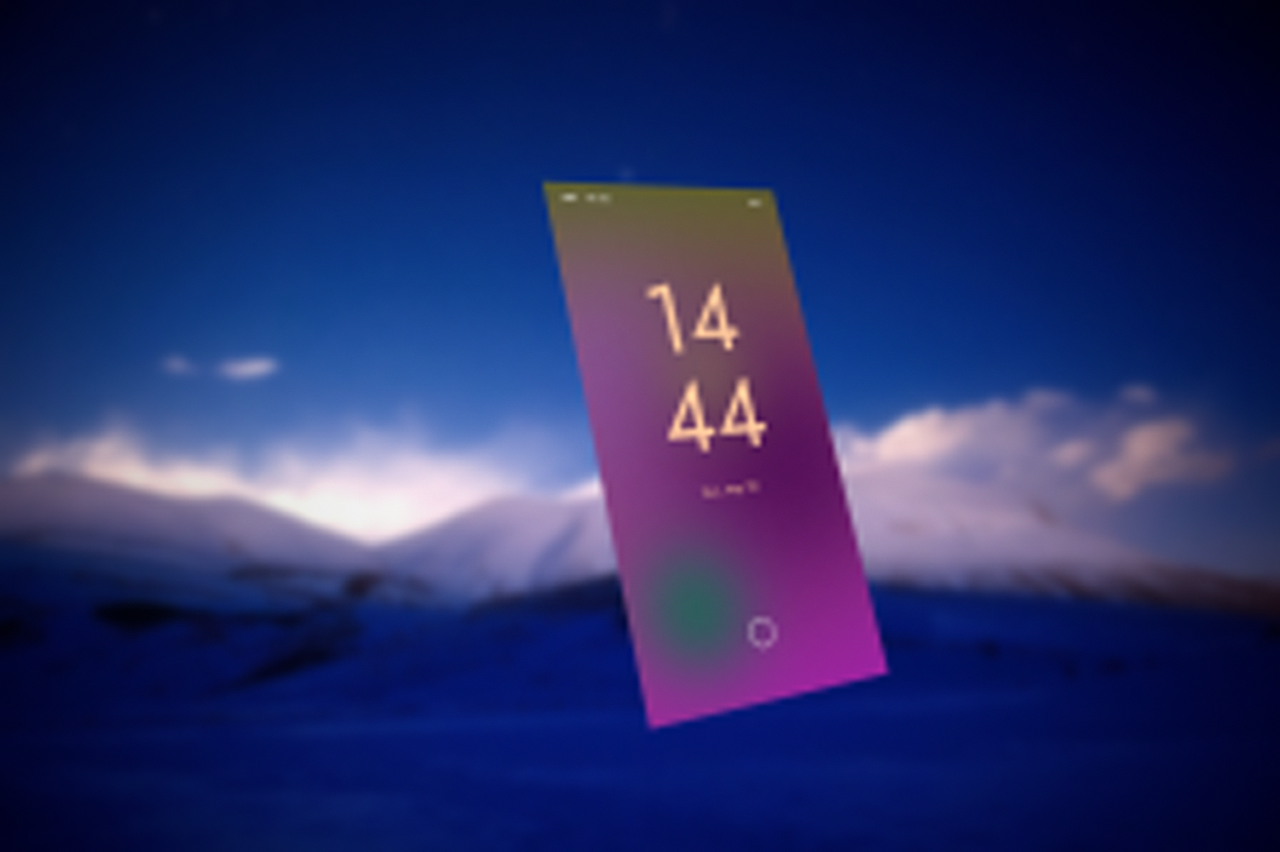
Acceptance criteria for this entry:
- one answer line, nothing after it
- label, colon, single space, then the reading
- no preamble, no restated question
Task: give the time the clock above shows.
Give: 14:44
